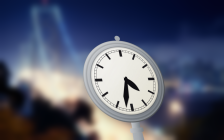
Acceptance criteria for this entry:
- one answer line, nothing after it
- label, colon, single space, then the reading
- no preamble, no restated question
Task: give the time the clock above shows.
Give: 4:32
